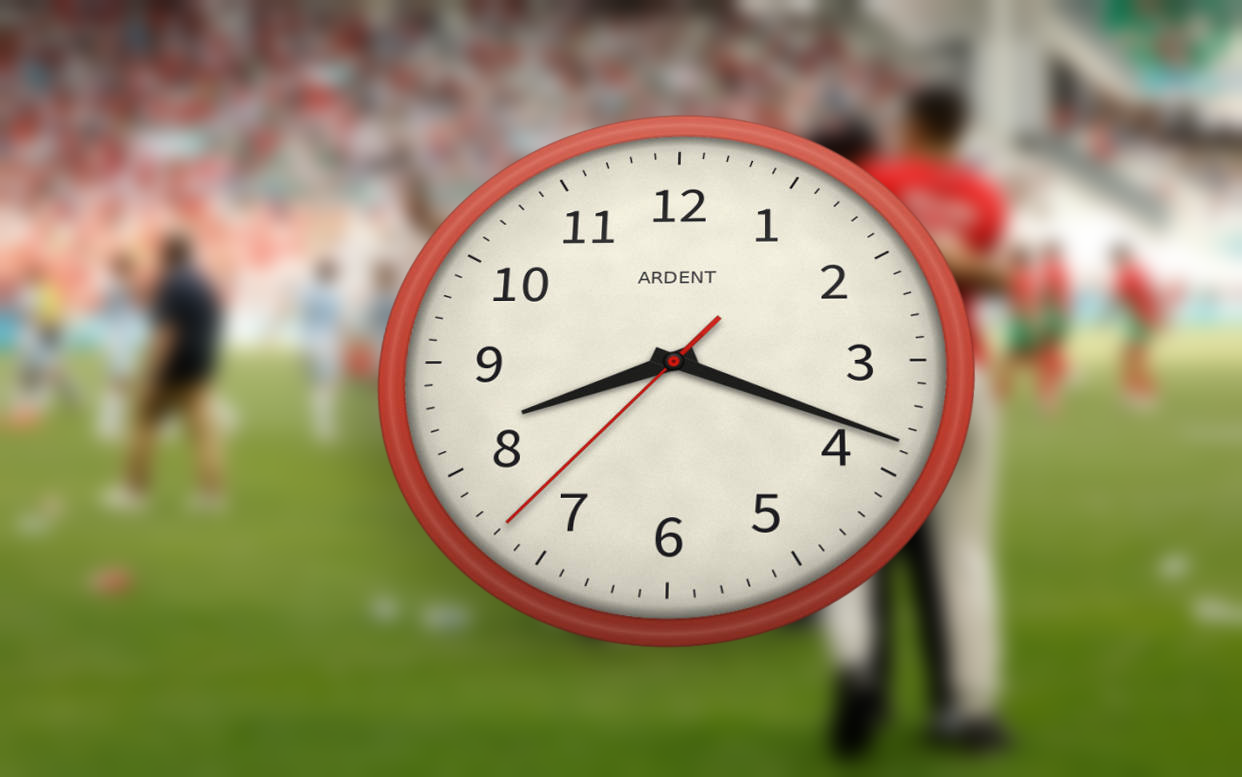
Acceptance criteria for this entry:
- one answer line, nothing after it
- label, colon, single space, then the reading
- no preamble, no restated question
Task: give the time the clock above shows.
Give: 8:18:37
